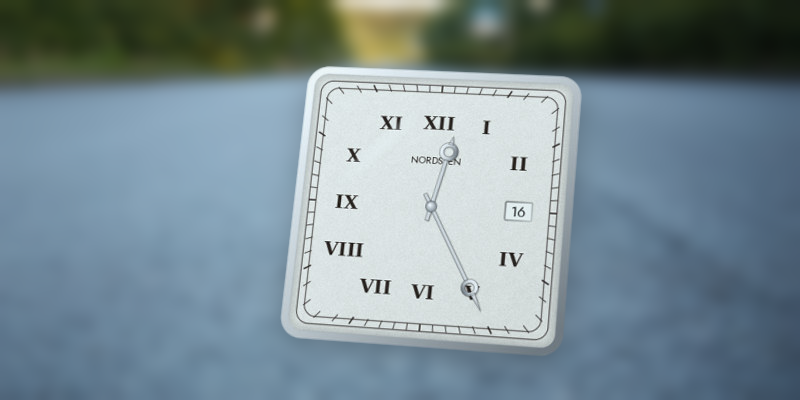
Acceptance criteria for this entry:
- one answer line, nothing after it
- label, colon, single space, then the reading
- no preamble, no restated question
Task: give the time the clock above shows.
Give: 12:25
